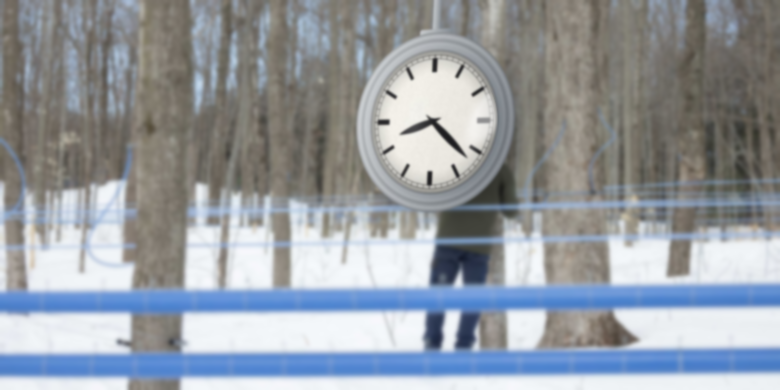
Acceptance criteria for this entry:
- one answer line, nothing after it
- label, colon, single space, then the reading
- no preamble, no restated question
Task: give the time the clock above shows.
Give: 8:22
